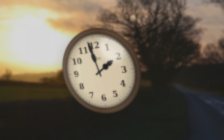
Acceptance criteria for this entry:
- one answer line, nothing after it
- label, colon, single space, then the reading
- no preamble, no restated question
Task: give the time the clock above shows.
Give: 1:58
